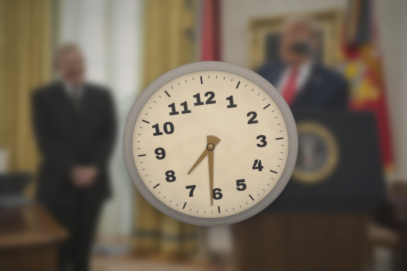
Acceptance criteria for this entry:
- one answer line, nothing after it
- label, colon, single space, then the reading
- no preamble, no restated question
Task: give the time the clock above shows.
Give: 7:31
